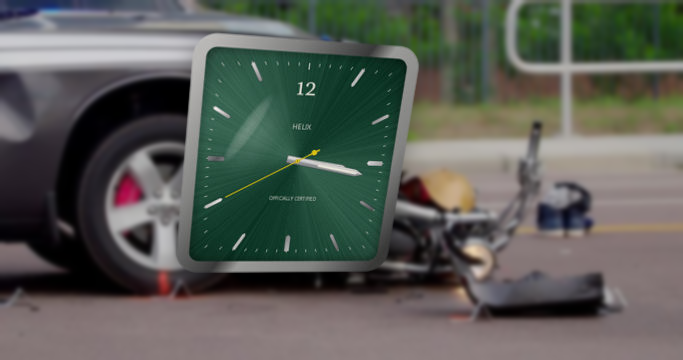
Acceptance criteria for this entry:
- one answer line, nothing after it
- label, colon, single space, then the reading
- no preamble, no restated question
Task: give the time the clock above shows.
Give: 3:16:40
